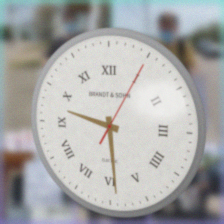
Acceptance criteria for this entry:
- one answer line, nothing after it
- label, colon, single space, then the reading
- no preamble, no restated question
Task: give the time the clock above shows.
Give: 9:29:05
